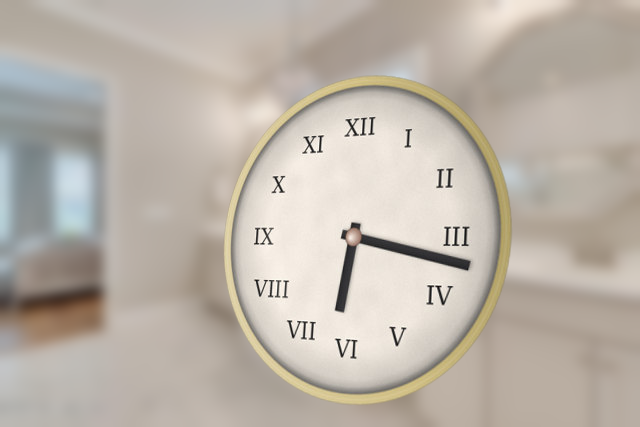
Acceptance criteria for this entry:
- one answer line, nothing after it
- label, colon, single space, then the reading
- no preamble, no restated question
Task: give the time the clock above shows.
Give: 6:17
